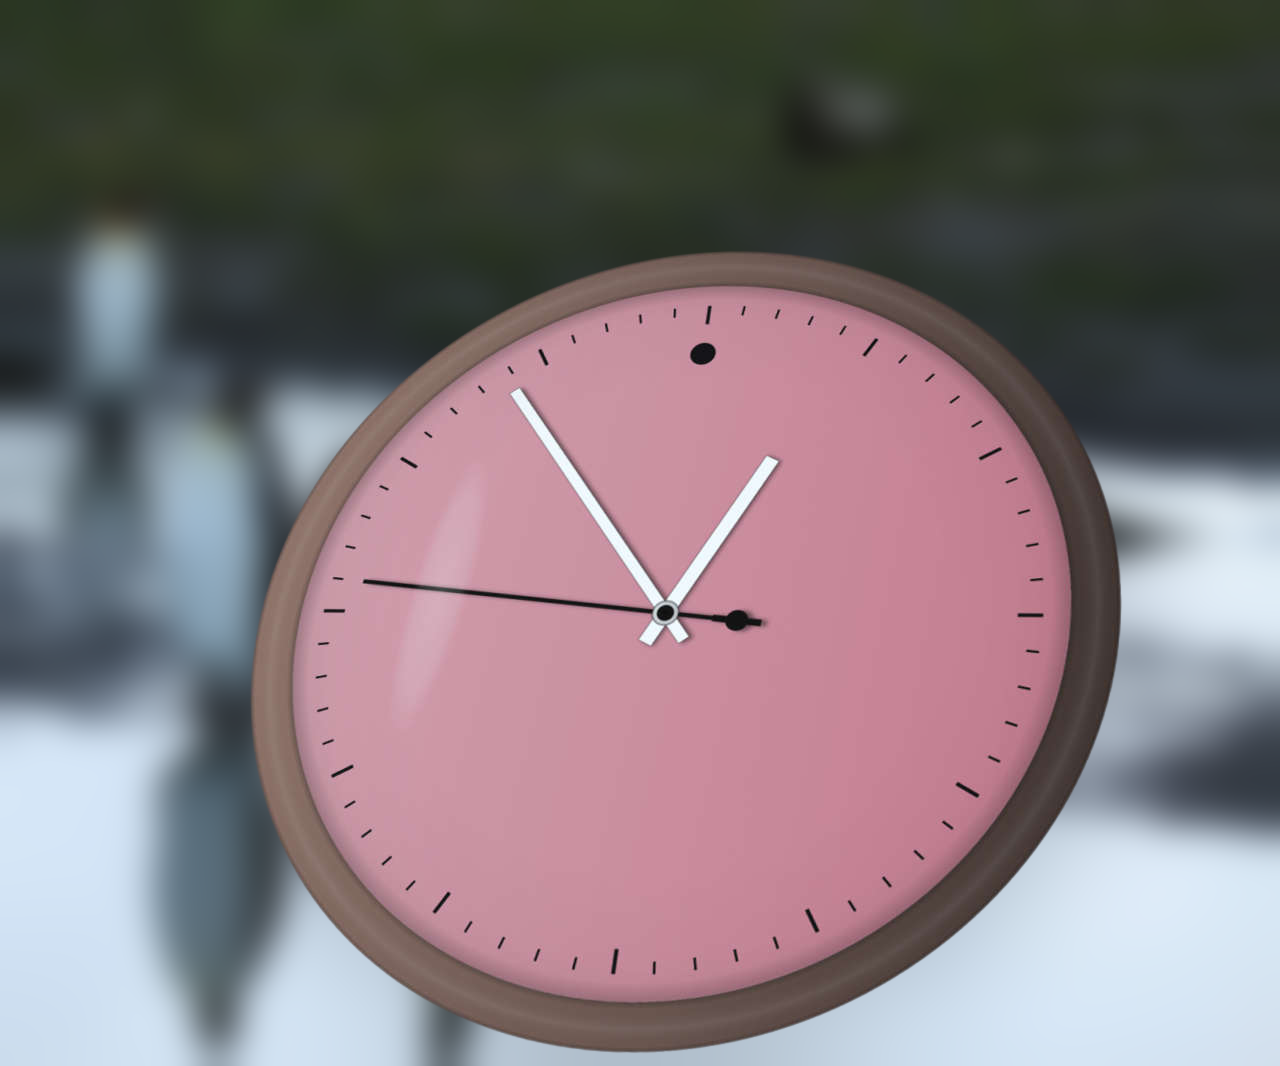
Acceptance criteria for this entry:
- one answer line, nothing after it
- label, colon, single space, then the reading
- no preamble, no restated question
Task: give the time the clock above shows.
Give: 12:53:46
